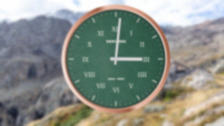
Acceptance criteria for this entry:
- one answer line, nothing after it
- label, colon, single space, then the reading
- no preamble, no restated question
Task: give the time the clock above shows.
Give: 3:01
